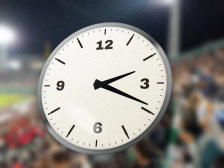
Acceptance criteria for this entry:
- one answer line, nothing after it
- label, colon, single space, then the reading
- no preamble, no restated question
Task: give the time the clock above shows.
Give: 2:19
